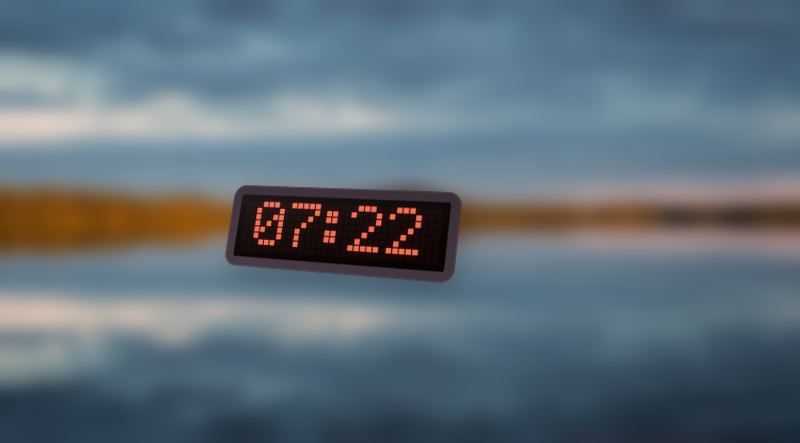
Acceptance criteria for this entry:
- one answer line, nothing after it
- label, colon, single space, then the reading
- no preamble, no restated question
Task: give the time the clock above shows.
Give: 7:22
